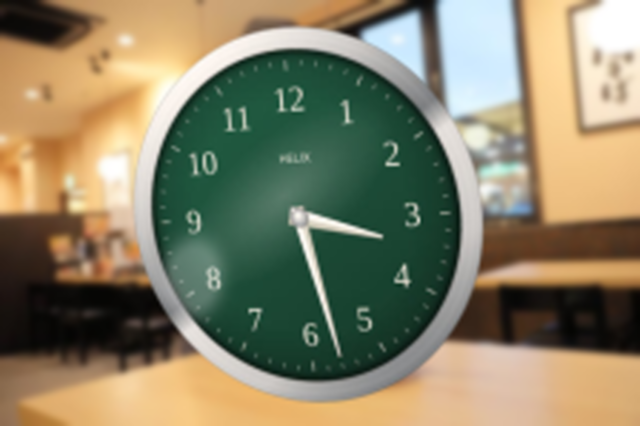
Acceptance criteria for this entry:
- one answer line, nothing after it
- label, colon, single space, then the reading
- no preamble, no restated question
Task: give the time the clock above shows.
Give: 3:28
